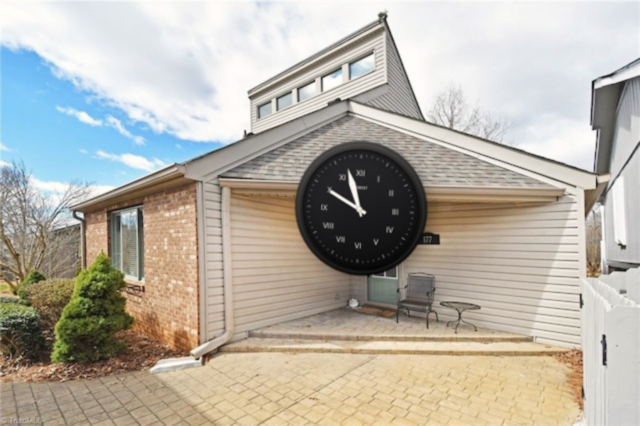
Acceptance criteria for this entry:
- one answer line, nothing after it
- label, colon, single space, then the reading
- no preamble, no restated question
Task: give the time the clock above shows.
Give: 9:57
